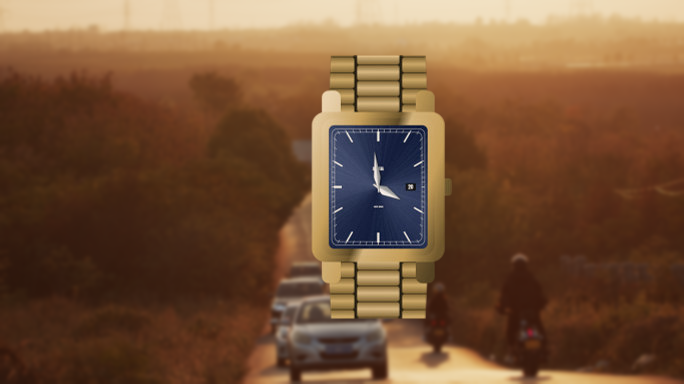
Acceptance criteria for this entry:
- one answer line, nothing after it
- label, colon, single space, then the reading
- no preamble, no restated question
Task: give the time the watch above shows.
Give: 3:59
